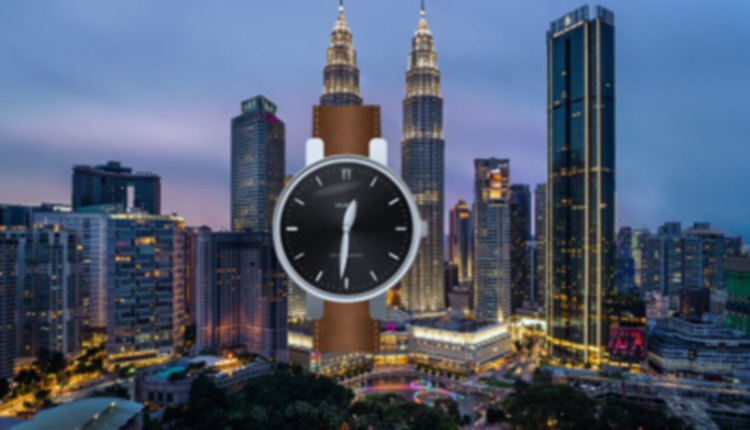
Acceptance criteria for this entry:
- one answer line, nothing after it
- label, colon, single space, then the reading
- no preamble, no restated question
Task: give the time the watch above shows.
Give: 12:31
